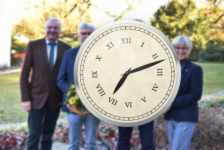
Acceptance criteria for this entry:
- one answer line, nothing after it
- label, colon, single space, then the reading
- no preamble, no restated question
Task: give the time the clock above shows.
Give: 7:12
